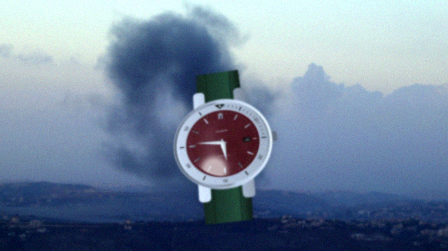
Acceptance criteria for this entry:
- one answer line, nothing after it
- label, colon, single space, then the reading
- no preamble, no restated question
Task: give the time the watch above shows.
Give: 5:46
